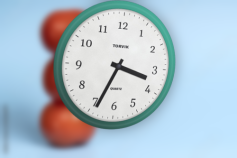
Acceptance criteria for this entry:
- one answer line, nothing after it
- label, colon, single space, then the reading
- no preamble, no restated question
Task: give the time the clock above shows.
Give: 3:34
